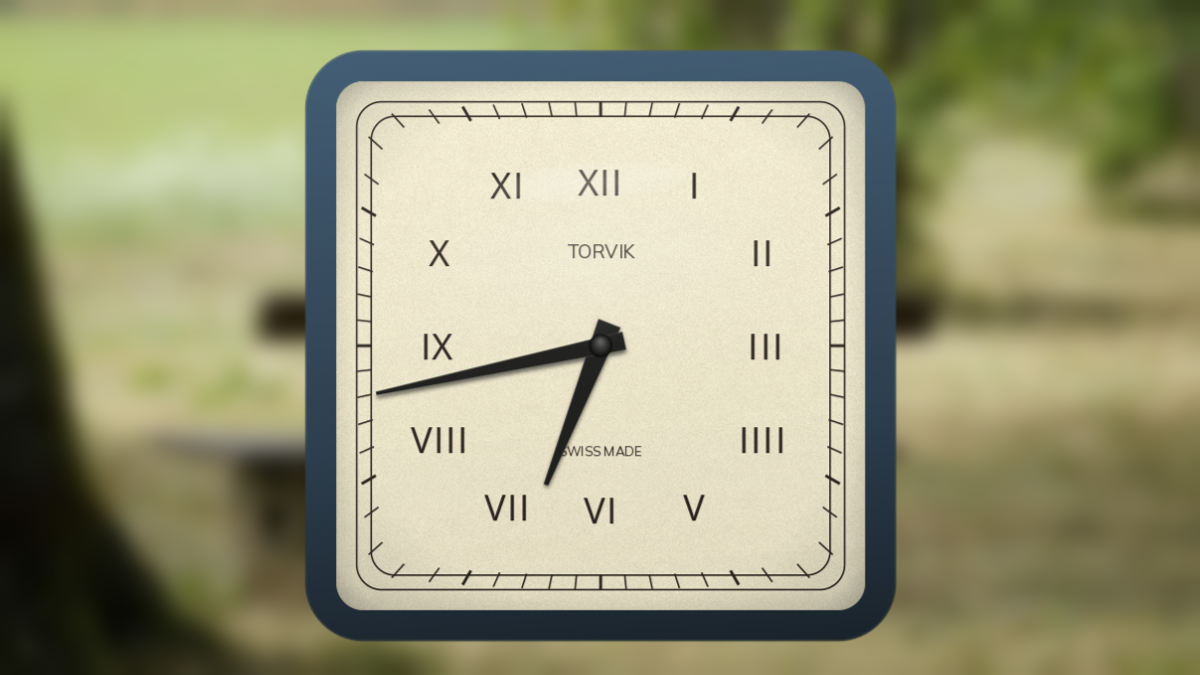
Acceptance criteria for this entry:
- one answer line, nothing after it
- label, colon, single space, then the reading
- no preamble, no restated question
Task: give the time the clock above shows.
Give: 6:43
